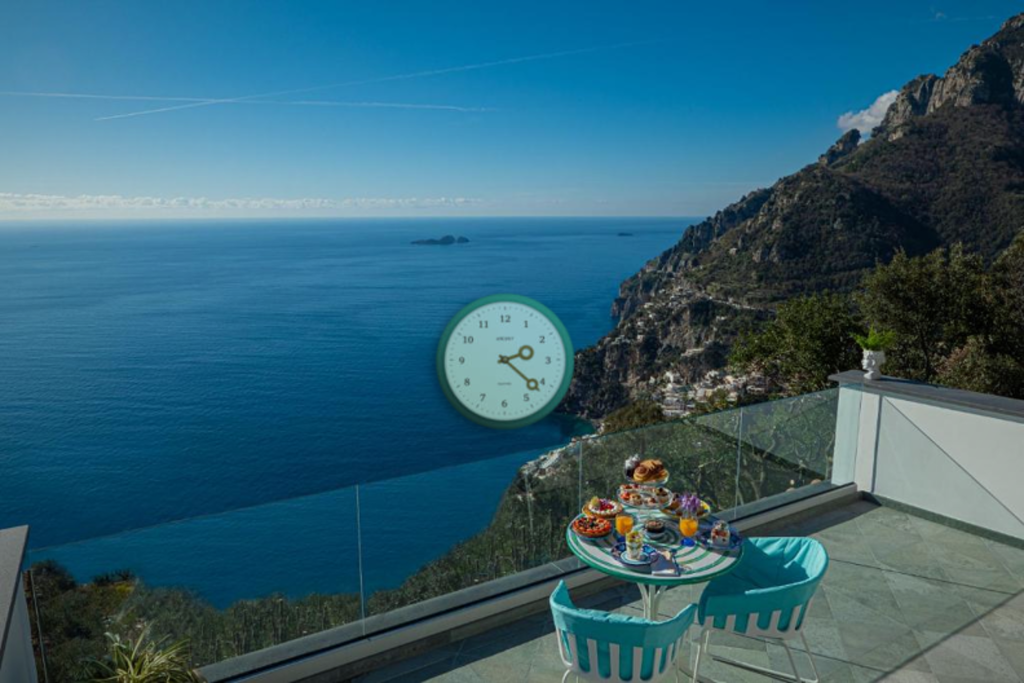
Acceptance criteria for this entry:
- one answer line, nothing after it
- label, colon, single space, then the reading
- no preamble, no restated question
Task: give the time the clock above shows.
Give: 2:22
